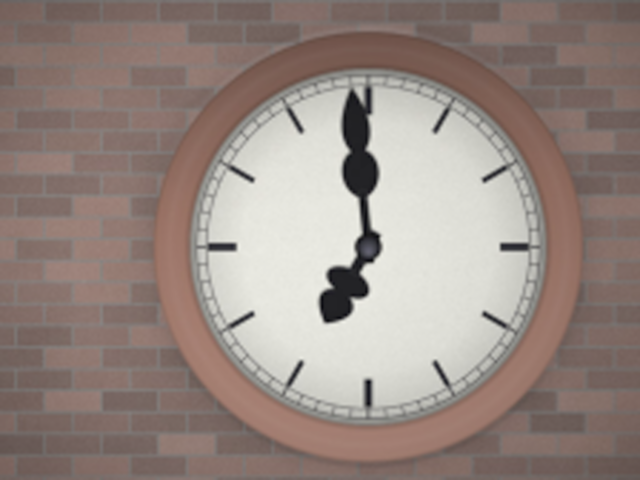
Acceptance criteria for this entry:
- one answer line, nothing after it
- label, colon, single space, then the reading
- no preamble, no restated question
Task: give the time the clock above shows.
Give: 6:59
